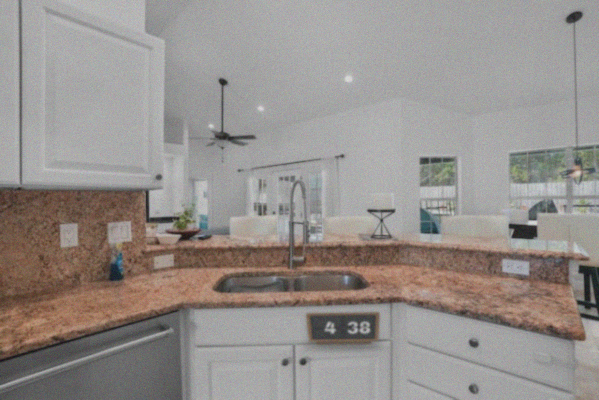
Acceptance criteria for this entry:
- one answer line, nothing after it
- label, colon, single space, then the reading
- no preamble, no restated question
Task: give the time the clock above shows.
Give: 4:38
